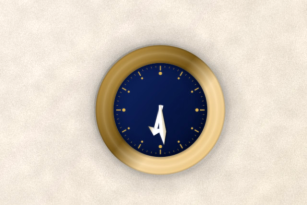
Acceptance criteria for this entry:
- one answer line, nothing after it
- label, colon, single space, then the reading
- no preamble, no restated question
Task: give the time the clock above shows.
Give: 6:29
